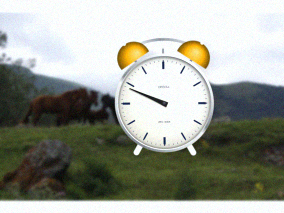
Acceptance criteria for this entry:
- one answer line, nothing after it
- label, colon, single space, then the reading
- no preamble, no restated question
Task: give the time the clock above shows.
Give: 9:49
